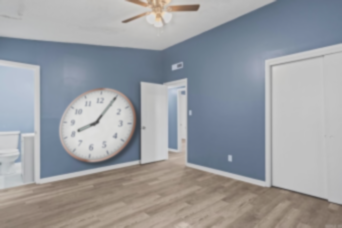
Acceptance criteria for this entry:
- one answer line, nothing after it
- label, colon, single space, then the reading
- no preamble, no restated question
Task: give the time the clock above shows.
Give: 8:05
